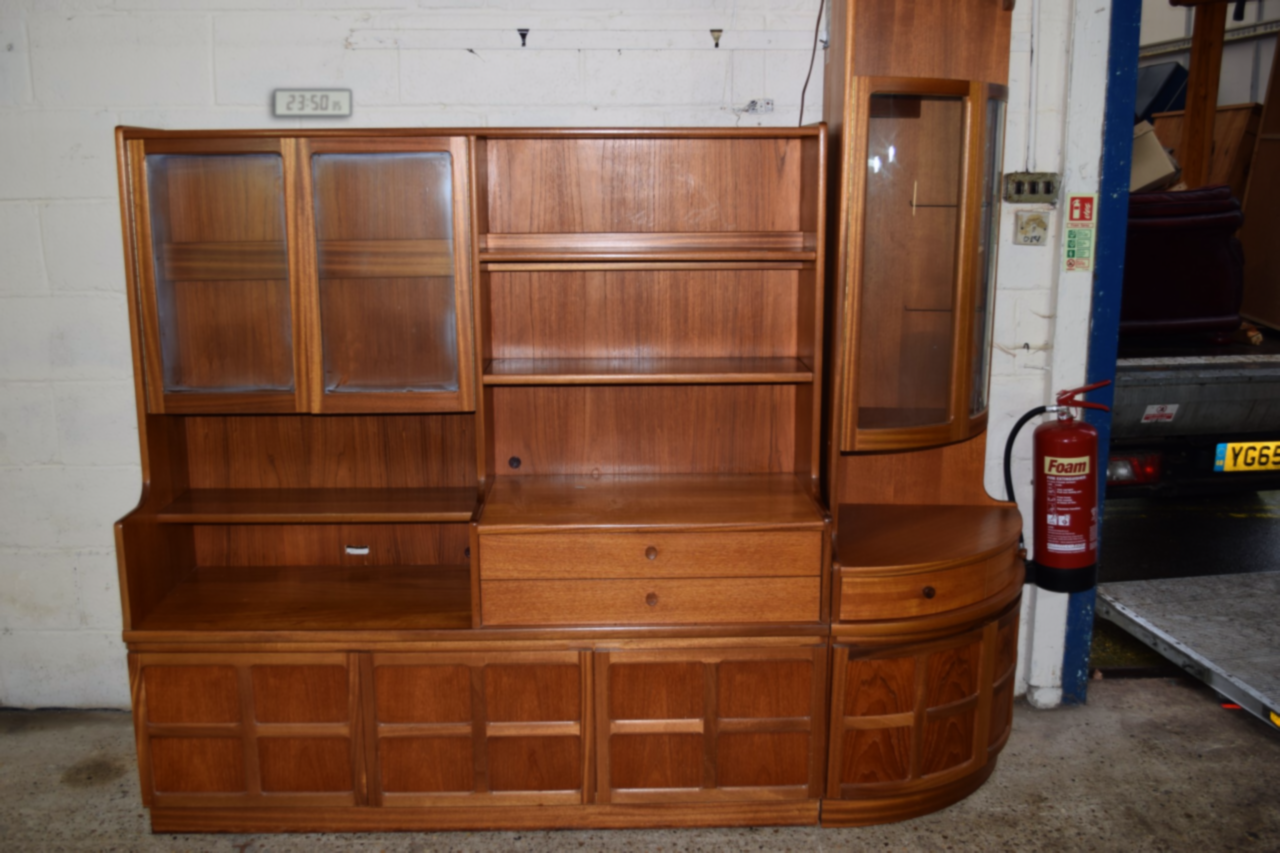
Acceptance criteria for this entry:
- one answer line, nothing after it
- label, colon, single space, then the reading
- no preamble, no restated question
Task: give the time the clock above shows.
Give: 23:50
